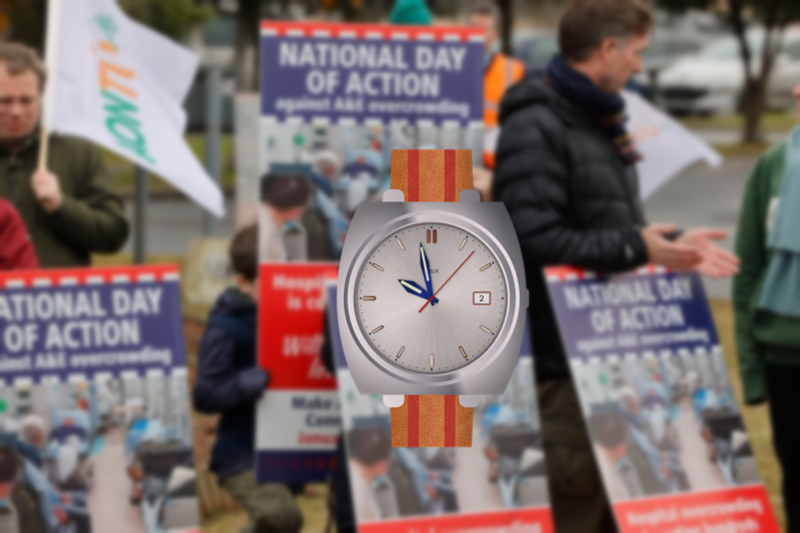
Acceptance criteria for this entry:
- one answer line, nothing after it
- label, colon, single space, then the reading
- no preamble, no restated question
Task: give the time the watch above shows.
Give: 9:58:07
